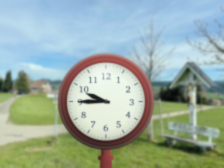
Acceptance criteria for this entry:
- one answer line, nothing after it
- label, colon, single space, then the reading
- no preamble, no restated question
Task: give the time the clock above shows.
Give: 9:45
